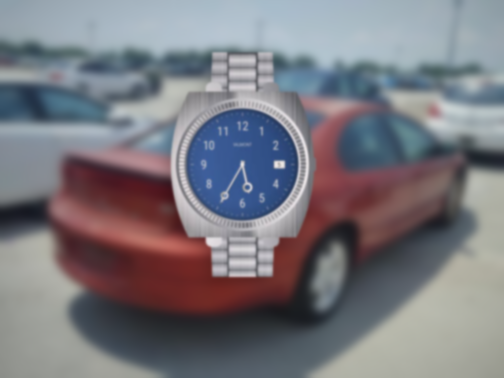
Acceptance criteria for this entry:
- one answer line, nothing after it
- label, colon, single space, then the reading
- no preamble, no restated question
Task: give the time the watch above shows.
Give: 5:35
